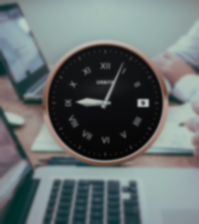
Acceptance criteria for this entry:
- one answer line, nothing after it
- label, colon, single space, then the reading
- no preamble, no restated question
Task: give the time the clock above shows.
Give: 9:04
